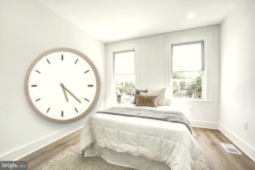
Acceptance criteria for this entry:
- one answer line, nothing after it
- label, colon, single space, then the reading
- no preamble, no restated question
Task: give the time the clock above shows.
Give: 5:22
